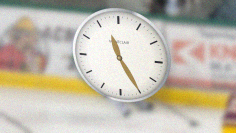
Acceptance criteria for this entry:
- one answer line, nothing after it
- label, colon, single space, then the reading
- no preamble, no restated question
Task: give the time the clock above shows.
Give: 11:25
